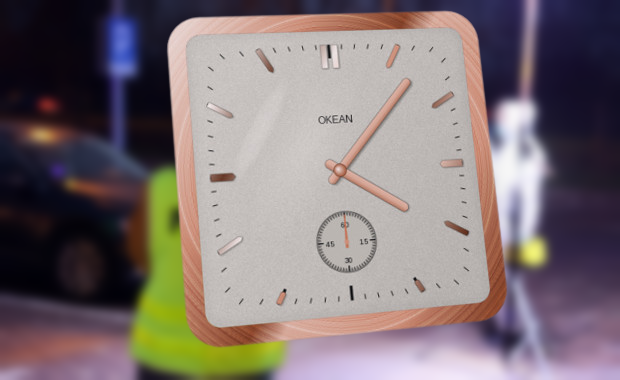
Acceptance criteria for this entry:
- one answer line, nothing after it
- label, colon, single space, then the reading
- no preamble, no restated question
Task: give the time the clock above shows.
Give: 4:07
